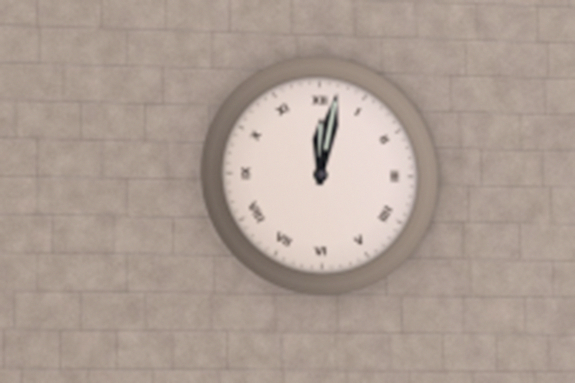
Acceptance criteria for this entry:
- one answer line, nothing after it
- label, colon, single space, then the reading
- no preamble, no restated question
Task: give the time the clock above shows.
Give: 12:02
